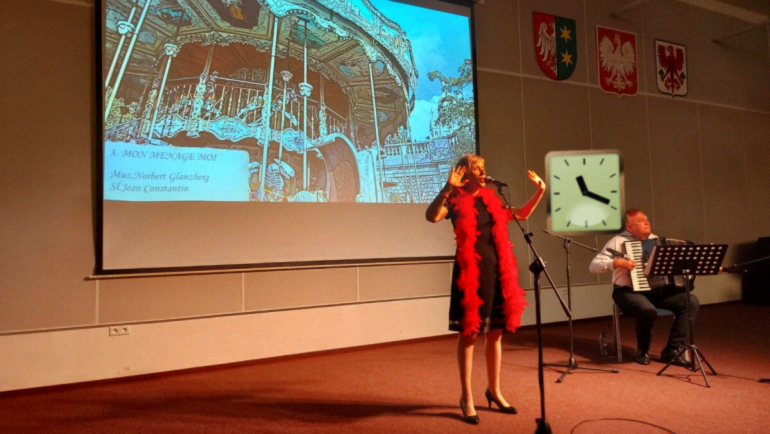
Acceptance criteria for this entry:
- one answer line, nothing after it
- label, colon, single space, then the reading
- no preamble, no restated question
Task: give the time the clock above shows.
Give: 11:19
